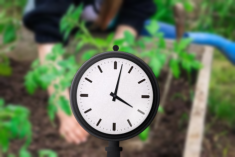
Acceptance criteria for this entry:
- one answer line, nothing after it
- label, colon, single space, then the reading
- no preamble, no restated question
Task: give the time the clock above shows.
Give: 4:02
